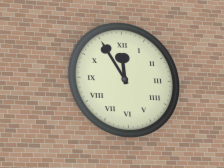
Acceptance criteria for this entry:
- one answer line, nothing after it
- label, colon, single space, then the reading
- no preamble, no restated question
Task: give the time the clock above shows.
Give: 11:55
